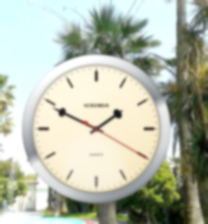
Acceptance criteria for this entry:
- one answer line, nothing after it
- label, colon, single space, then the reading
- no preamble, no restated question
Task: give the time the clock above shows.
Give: 1:49:20
